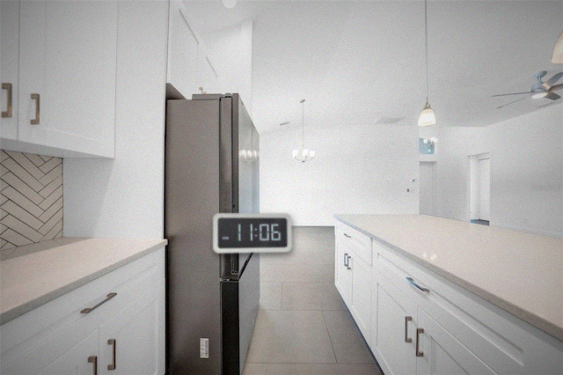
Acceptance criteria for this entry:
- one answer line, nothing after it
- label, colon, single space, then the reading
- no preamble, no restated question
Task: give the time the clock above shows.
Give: 11:06
